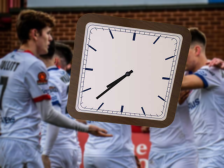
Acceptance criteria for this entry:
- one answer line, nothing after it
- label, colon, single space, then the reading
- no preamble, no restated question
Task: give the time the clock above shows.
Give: 7:37
